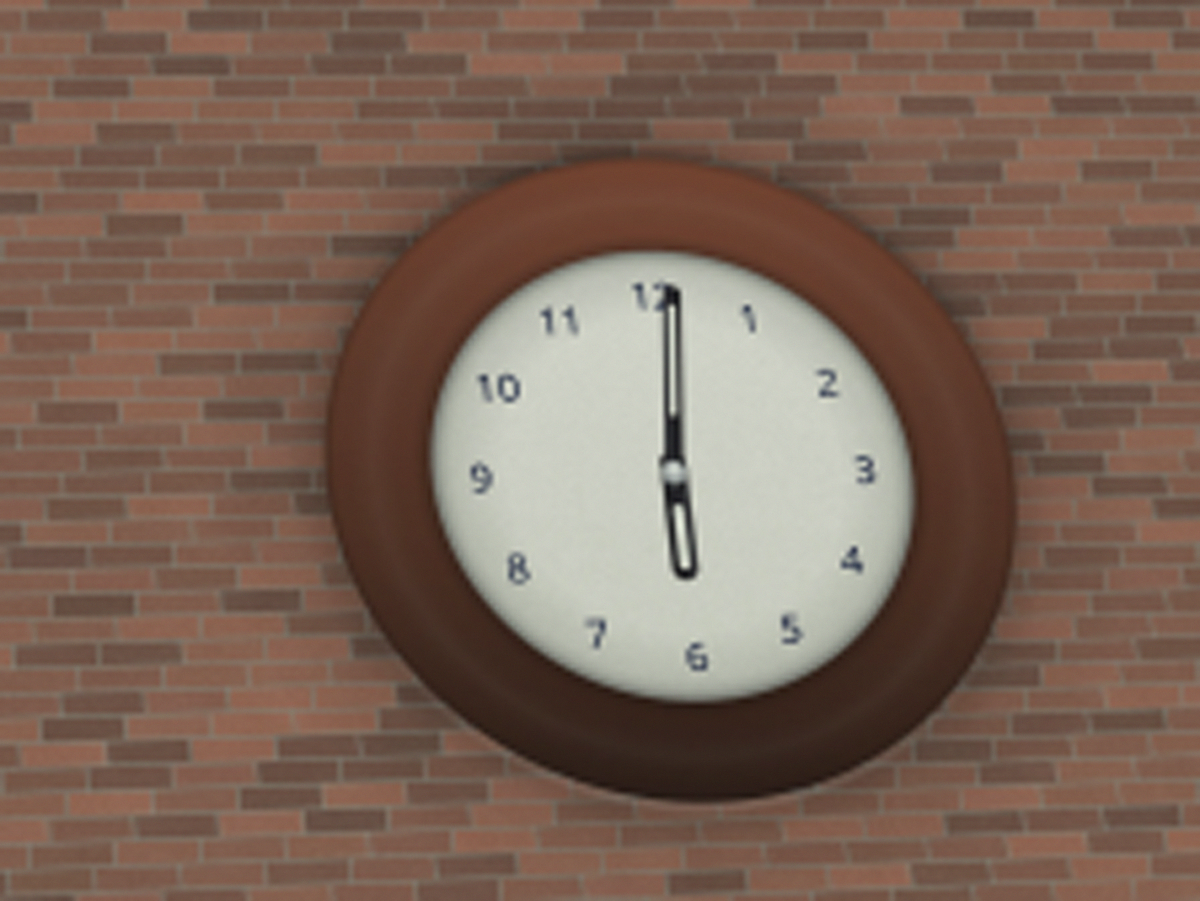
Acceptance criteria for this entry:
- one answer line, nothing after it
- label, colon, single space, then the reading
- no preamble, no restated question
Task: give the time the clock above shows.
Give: 6:01
